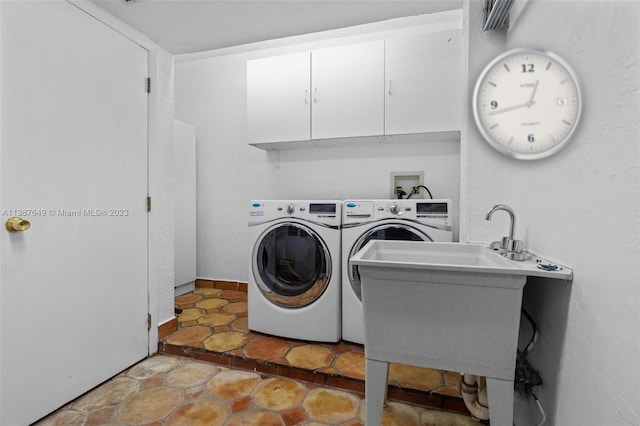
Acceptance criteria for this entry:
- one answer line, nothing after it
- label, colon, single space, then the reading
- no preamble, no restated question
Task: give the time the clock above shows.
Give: 12:43
